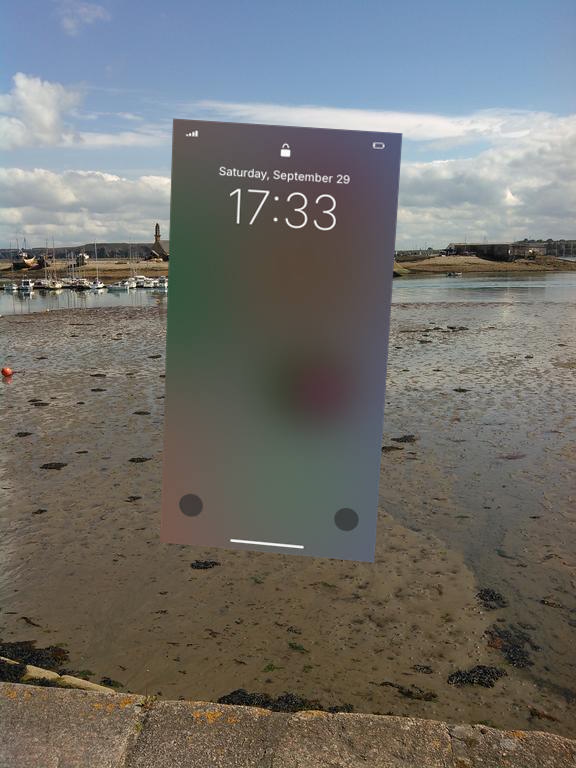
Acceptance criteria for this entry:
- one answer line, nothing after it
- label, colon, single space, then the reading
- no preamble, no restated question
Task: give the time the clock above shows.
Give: 17:33
